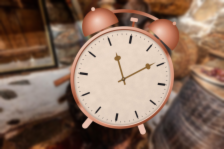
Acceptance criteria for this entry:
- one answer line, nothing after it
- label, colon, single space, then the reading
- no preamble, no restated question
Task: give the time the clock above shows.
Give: 11:09
